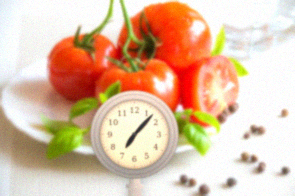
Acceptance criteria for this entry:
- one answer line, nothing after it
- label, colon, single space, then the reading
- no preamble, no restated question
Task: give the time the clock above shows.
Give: 7:07
